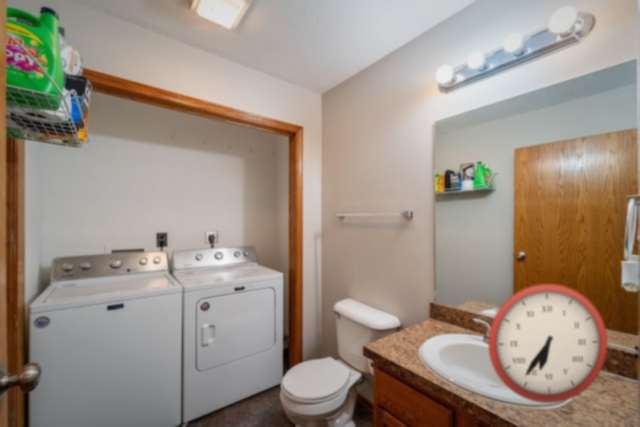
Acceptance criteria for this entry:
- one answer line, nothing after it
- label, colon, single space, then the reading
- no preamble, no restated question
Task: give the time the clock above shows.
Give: 6:36
